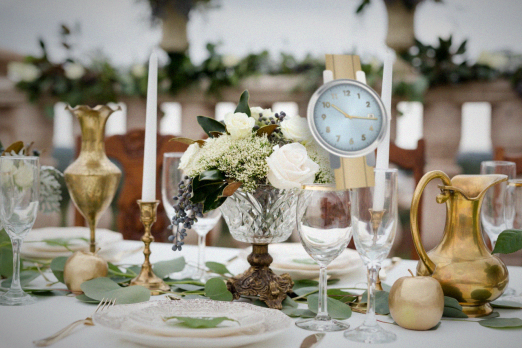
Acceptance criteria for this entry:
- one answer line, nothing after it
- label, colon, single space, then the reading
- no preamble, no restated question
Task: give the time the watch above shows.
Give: 10:16
